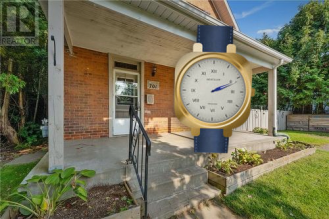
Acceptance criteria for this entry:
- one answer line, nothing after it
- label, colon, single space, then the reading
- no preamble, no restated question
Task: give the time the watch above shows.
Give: 2:11
